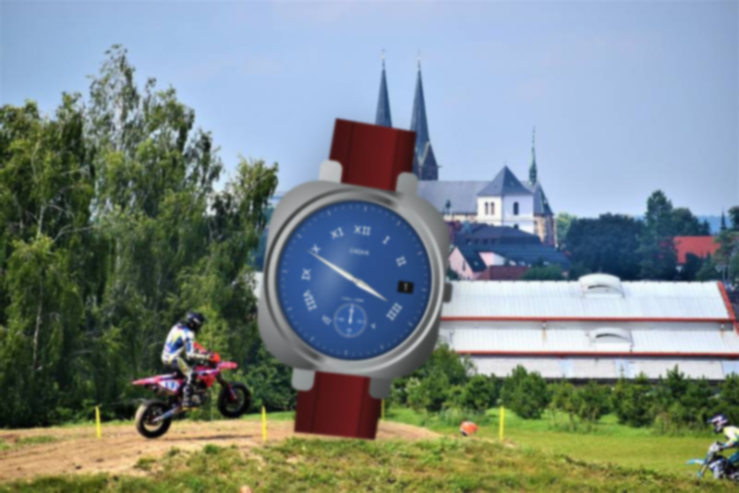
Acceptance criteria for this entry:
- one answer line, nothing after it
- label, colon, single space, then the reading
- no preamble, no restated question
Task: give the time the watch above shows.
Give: 3:49
